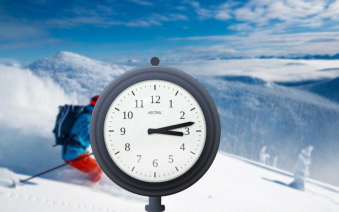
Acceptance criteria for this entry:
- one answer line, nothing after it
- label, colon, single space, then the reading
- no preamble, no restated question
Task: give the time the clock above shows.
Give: 3:13
